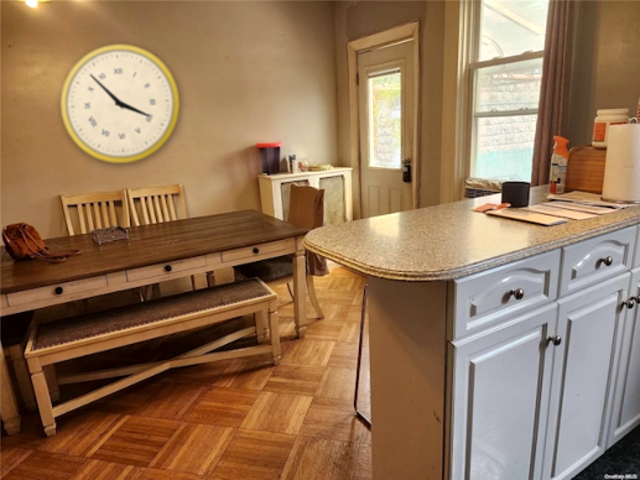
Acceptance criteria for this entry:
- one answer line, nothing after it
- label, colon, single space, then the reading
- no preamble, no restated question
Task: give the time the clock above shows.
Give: 3:53
